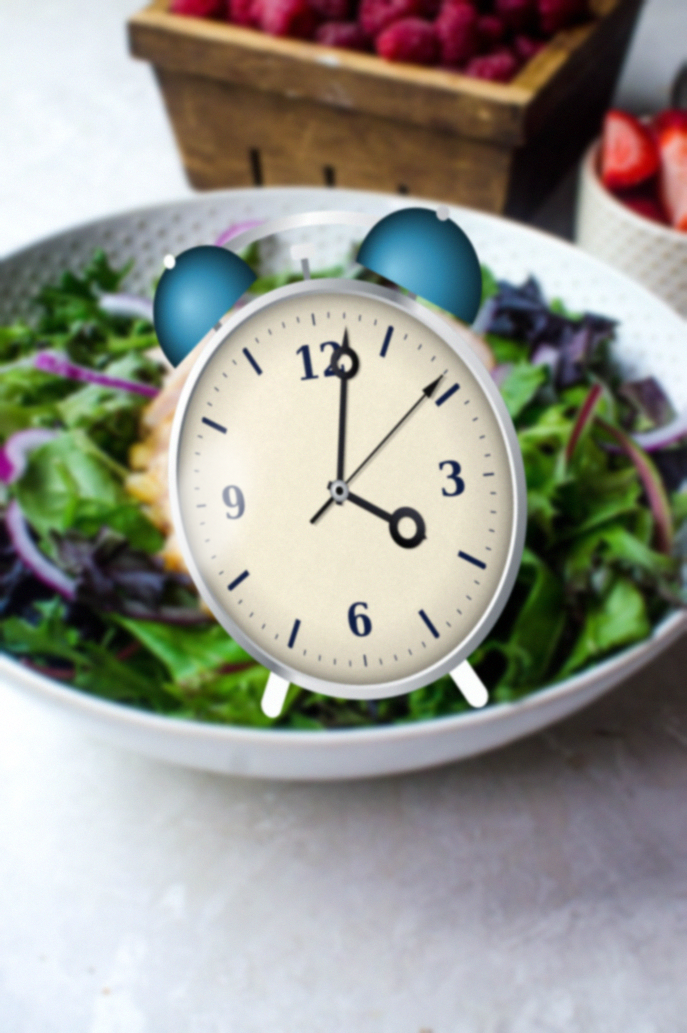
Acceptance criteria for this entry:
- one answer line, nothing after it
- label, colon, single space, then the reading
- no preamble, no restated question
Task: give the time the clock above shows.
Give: 4:02:09
